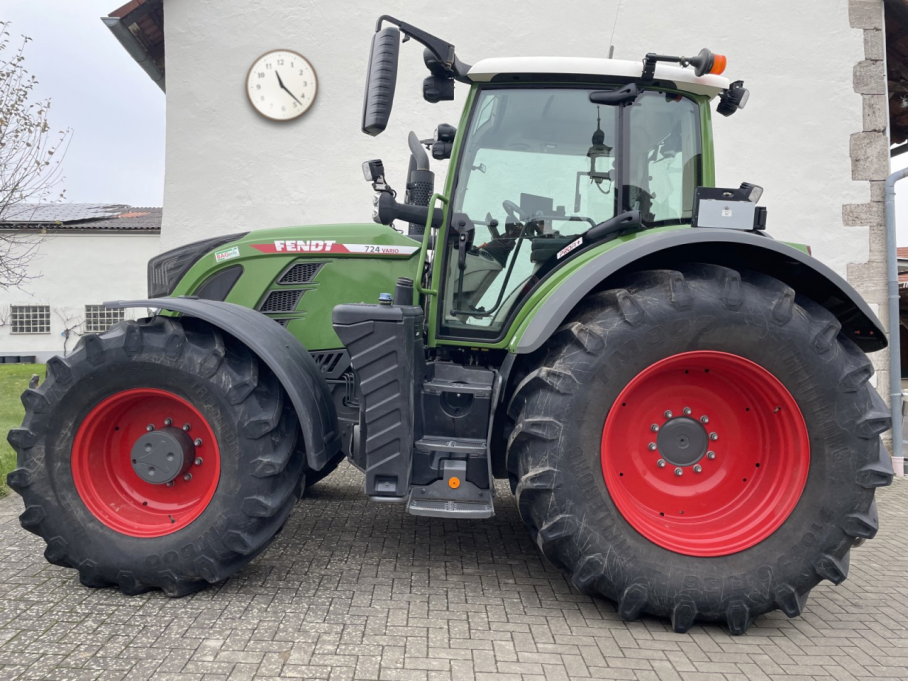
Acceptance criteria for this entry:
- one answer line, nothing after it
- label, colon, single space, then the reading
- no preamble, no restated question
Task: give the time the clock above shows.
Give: 11:23
